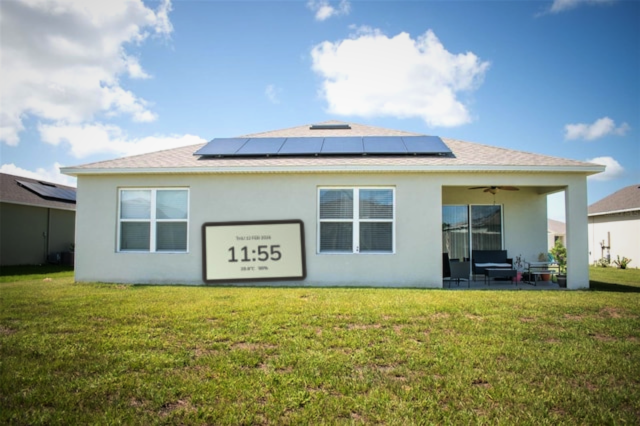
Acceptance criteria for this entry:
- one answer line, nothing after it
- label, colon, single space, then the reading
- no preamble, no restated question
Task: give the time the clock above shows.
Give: 11:55
